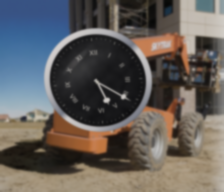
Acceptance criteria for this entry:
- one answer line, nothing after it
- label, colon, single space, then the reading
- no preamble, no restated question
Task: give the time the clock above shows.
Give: 5:21
